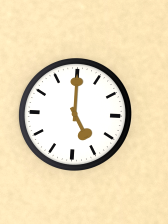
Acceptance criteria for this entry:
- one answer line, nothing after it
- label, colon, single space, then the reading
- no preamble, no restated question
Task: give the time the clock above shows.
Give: 5:00
